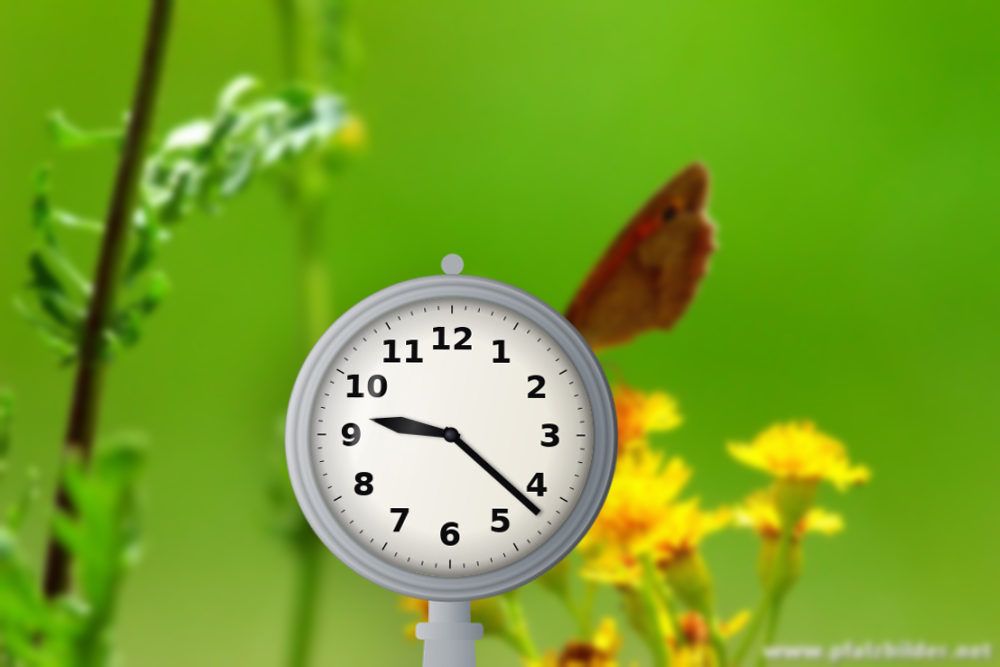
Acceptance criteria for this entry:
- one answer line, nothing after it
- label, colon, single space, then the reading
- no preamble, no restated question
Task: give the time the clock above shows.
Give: 9:22
